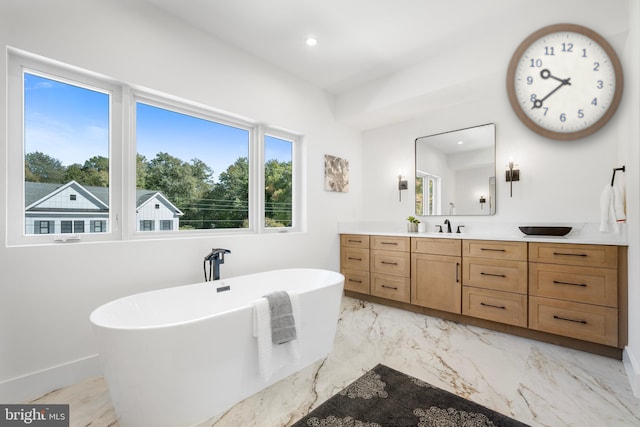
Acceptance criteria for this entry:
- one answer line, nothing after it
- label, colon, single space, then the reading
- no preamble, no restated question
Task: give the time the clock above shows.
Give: 9:38
